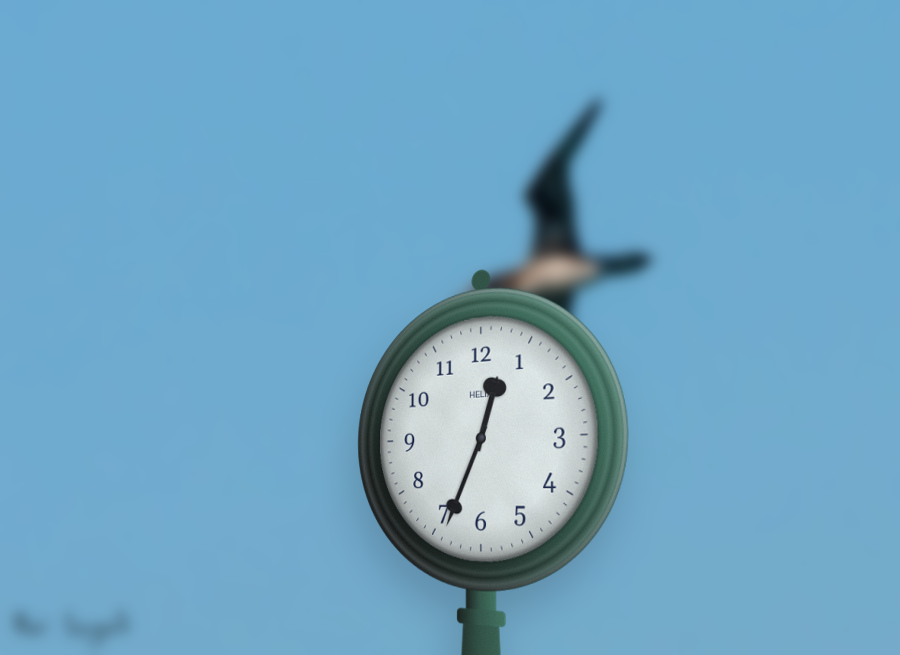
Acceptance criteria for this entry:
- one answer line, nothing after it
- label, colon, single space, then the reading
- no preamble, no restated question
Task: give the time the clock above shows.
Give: 12:34
